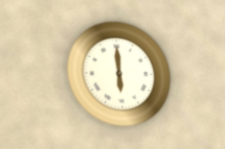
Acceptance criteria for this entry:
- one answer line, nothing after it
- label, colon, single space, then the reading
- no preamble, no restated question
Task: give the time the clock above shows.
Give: 6:00
